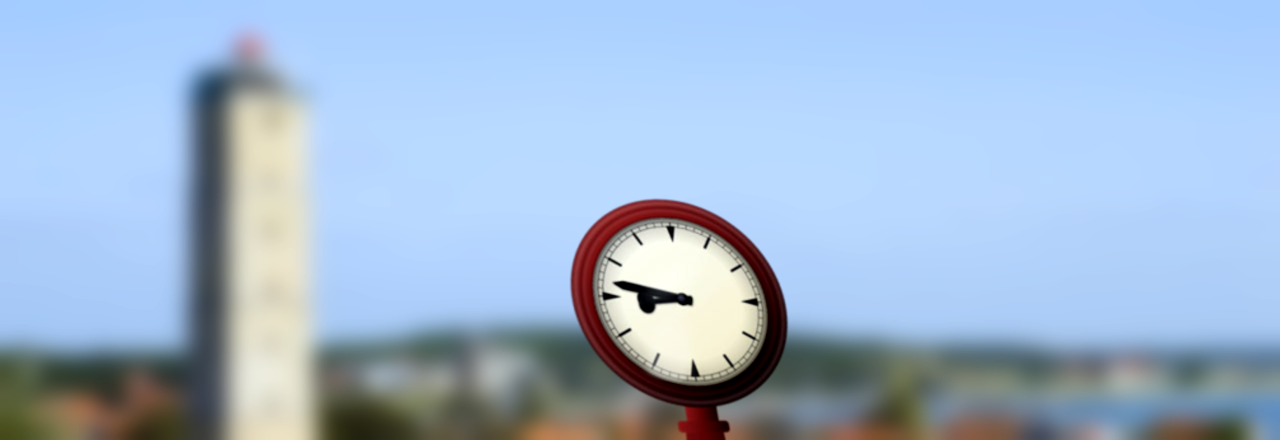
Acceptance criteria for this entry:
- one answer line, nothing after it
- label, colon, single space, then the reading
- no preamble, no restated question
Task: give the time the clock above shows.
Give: 8:47
